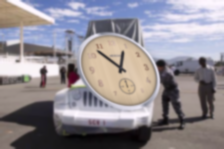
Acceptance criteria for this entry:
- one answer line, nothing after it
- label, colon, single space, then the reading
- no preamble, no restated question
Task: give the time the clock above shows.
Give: 12:53
